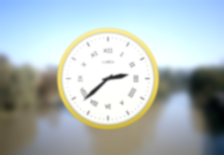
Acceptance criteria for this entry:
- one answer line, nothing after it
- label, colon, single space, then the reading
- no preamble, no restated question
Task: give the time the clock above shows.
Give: 2:38
